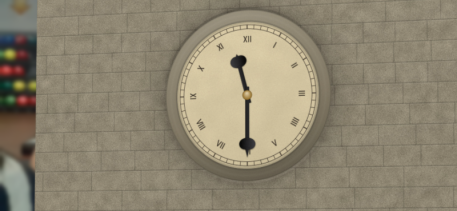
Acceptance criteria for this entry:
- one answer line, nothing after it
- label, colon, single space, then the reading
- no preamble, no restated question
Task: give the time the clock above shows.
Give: 11:30
